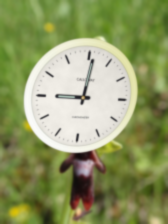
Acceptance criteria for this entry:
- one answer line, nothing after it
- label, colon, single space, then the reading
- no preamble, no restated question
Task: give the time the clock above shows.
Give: 9:01
